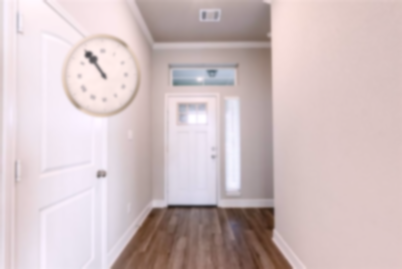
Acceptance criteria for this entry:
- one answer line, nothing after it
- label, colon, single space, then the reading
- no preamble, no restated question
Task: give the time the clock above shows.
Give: 10:54
